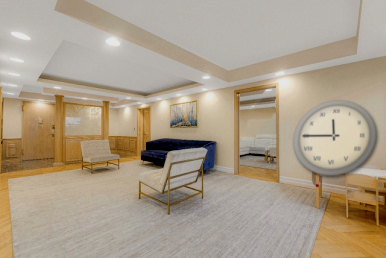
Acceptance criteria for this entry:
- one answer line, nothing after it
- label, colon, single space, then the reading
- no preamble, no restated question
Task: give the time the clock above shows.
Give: 11:45
